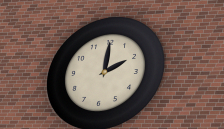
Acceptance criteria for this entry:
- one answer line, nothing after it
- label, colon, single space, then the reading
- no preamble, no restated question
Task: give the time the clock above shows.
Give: 2:00
